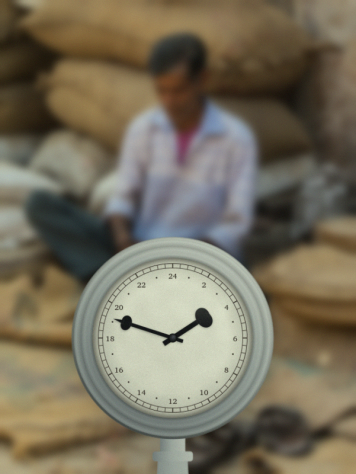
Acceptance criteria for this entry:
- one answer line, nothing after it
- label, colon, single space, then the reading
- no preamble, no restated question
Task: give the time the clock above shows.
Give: 3:48
